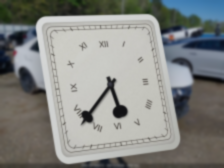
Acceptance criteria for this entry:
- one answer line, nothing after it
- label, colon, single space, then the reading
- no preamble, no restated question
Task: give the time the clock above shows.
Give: 5:38
